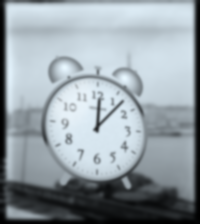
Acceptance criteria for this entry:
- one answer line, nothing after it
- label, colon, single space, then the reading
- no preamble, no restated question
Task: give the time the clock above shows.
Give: 12:07
